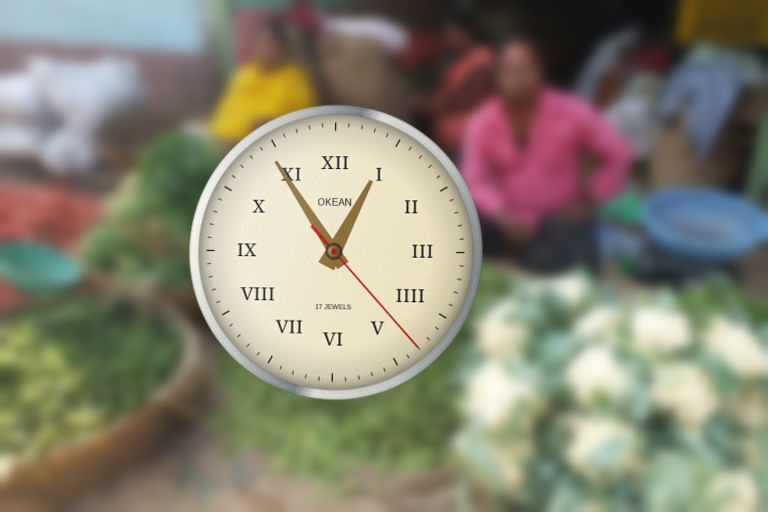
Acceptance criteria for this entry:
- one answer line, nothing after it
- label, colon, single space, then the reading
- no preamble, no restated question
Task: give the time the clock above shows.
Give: 12:54:23
